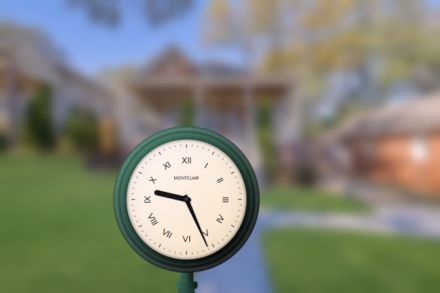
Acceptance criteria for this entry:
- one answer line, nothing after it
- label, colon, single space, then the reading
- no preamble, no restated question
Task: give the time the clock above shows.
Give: 9:26
